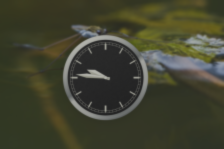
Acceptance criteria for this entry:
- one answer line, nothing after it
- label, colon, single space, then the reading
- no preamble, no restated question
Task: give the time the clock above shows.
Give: 9:46
